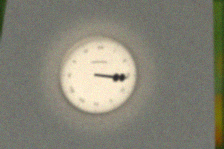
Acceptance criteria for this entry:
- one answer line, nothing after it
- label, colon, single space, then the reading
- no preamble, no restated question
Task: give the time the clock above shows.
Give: 3:16
